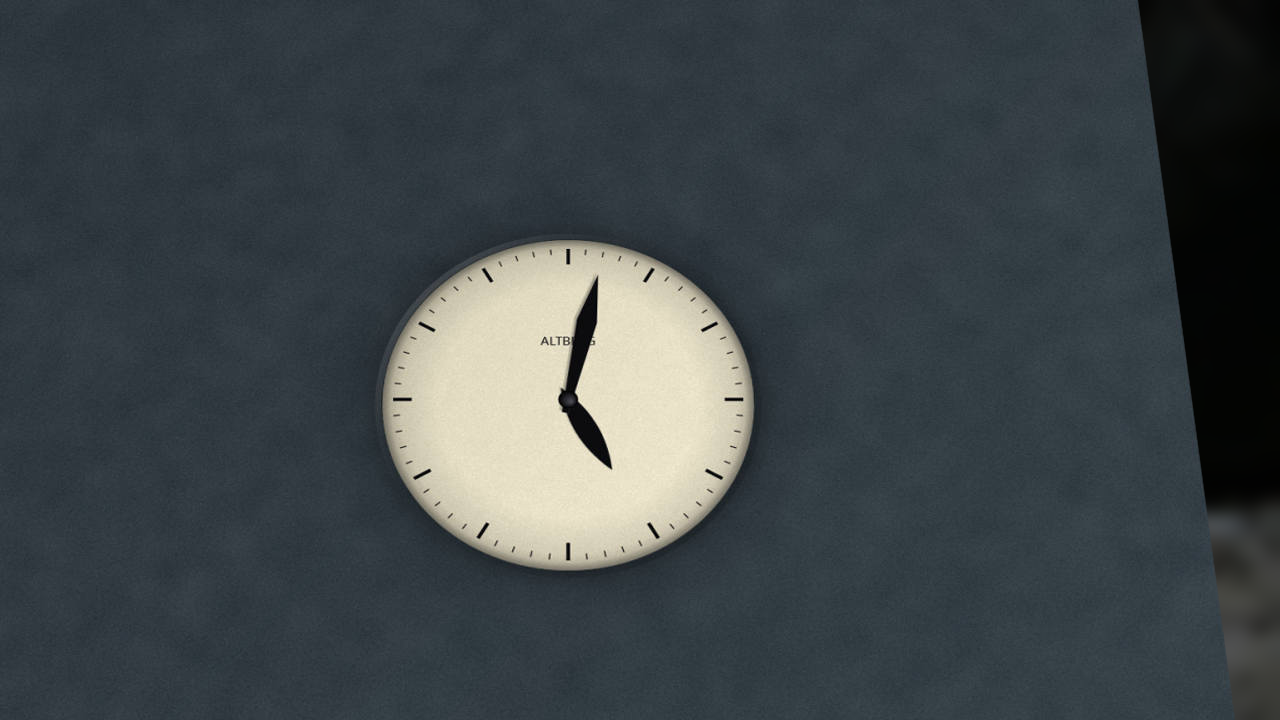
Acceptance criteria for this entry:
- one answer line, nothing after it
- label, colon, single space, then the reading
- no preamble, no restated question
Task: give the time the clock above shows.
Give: 5:02
